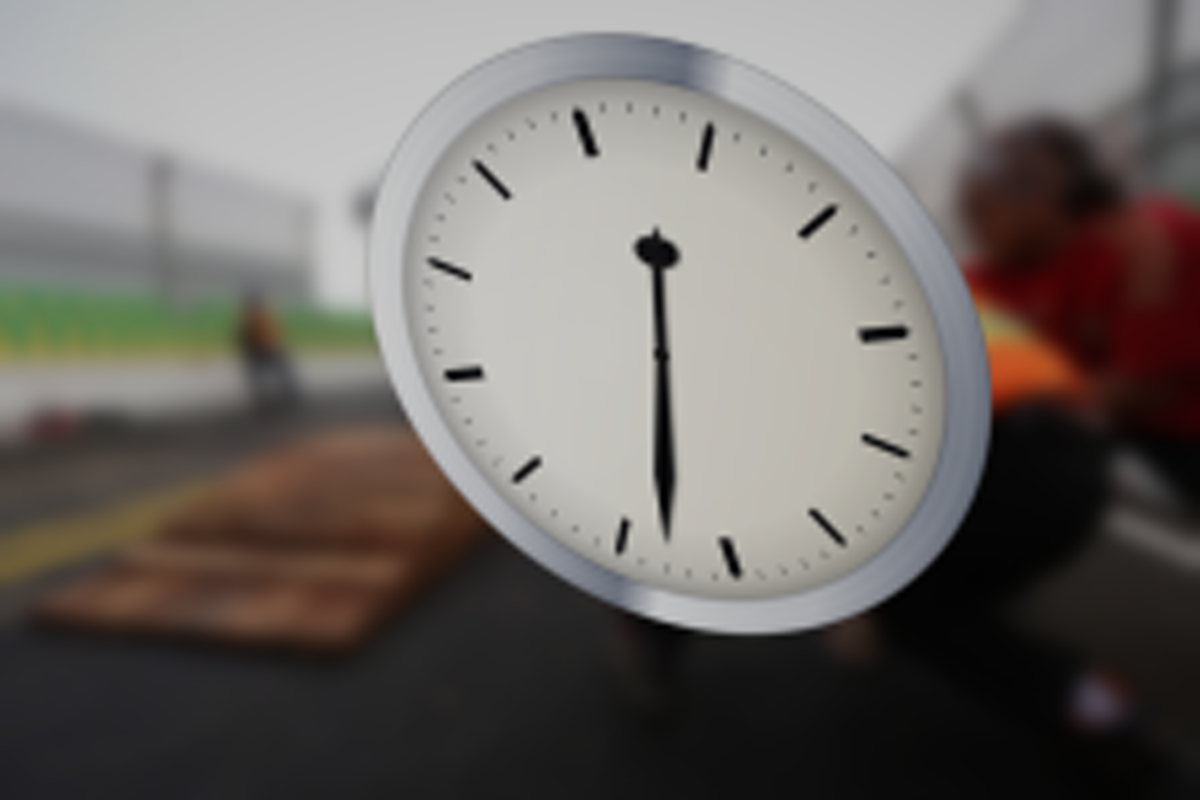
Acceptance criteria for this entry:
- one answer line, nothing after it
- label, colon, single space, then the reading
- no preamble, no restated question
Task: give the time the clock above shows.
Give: 12:33
